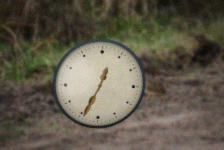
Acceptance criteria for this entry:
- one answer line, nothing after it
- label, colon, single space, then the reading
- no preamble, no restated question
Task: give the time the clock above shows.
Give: 12:34
